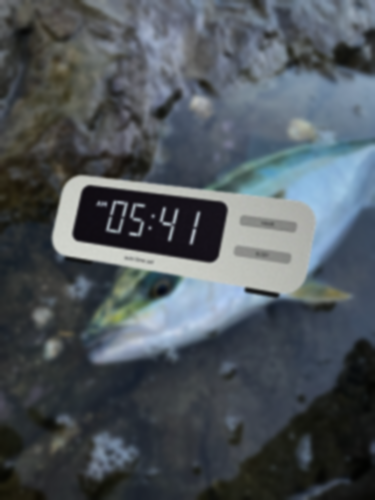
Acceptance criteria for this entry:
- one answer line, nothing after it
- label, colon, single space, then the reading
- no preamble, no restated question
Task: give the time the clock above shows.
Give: 5:41
